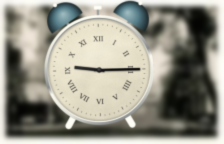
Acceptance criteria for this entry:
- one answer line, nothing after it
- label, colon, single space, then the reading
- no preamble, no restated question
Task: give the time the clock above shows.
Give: 9:15
